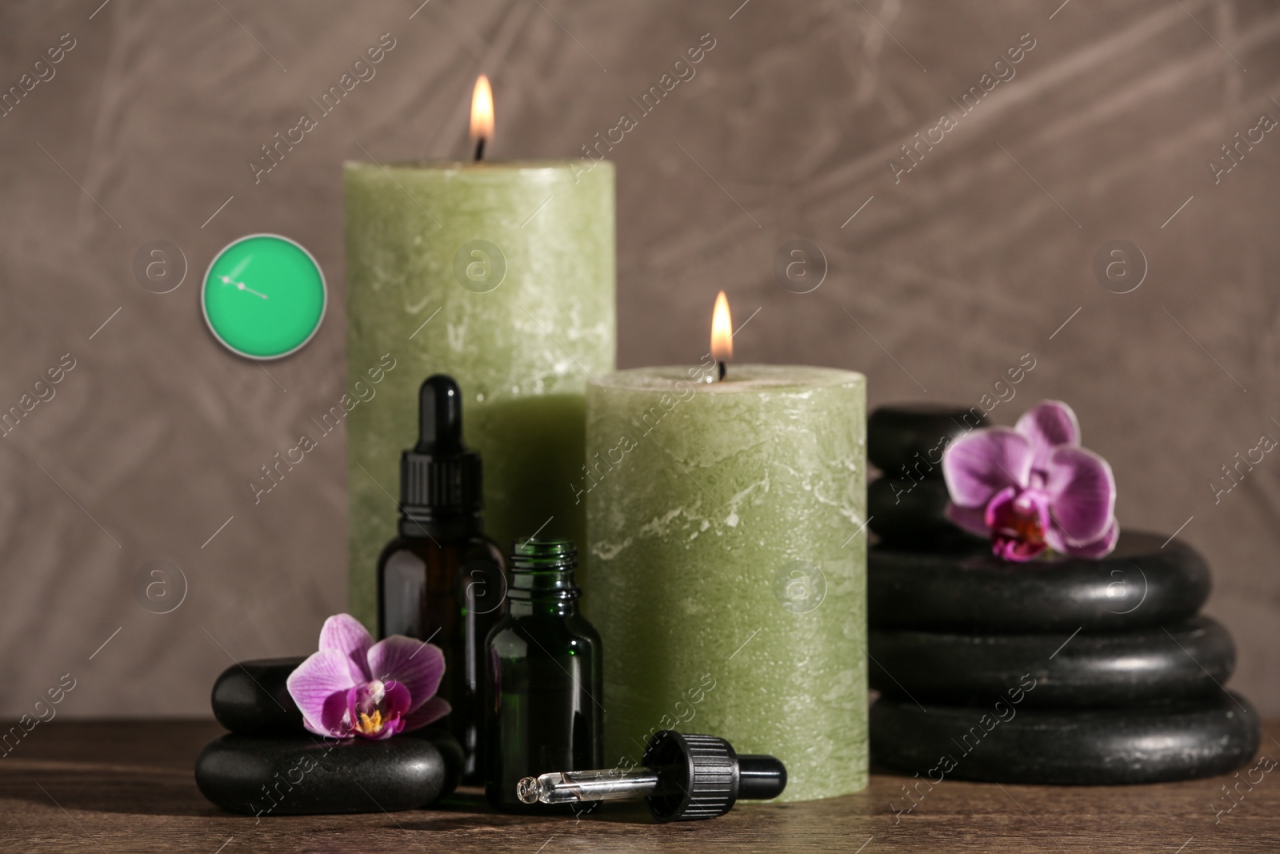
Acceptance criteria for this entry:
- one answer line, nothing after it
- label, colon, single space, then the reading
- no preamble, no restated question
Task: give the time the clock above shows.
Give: 9:49
